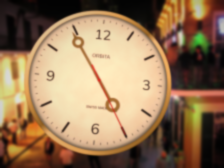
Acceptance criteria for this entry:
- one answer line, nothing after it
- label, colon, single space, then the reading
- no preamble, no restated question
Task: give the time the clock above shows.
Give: 4:54:25
